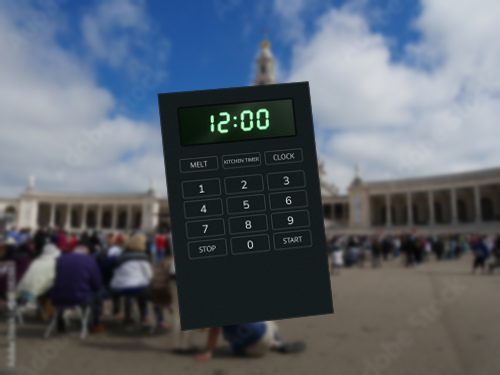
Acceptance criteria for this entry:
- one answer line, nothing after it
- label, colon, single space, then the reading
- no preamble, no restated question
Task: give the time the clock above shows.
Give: 12:00
